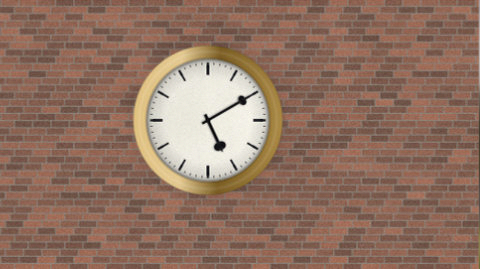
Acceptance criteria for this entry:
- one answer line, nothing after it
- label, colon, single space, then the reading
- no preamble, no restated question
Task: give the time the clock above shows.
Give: 5:10
